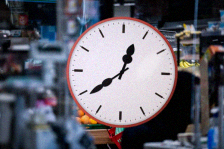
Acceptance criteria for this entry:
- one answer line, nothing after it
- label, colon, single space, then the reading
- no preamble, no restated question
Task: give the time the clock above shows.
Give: 12:39
